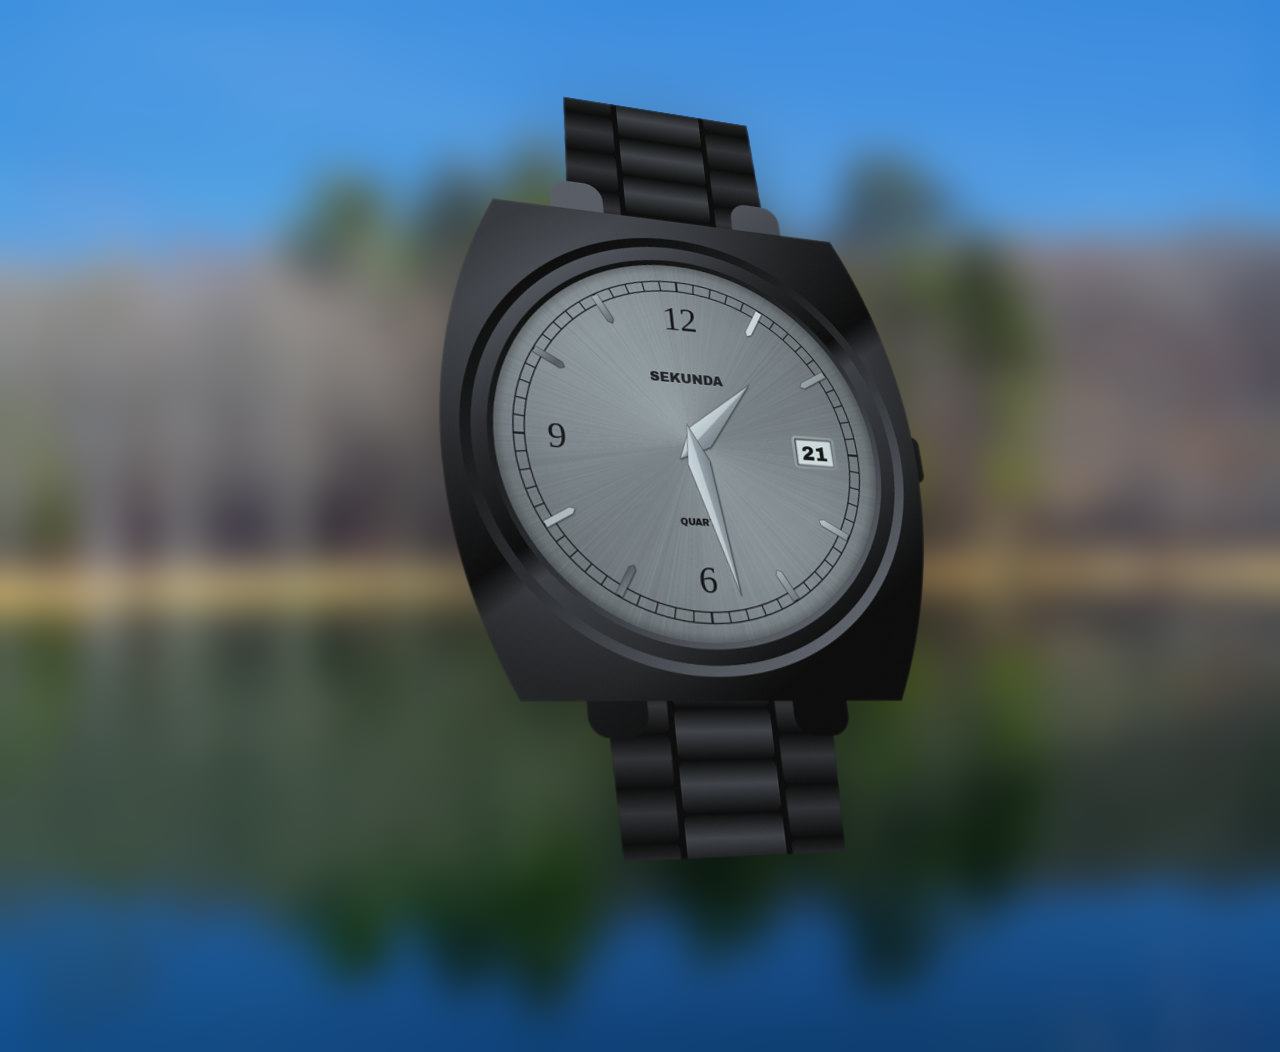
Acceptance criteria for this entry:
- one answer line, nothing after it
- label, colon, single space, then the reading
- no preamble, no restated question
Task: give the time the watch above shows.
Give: 1:28
